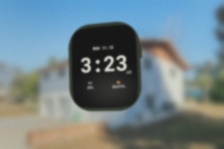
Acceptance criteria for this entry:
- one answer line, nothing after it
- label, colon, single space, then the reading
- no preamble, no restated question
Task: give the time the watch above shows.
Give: 3:23
